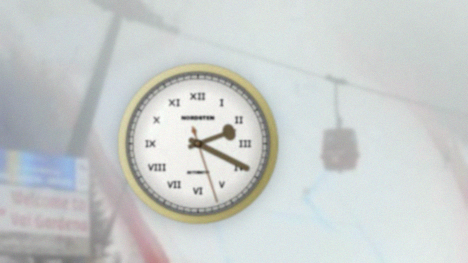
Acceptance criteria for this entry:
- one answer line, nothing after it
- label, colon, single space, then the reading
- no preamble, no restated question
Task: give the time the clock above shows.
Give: 2:19:27
